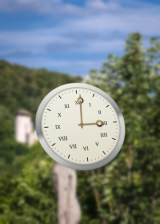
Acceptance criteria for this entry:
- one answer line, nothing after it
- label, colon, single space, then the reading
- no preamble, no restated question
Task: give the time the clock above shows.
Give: 3:01
